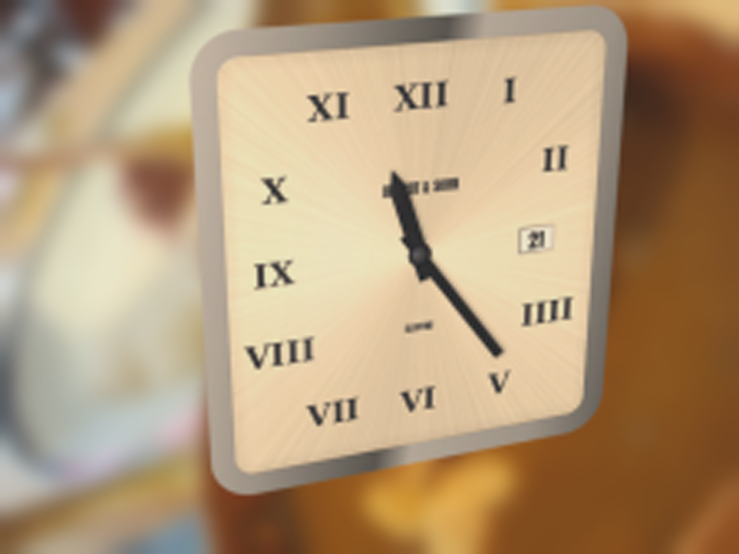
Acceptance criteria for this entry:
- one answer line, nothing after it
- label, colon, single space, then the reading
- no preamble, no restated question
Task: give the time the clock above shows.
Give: 11:24
